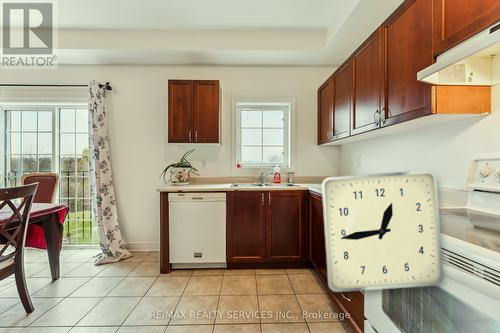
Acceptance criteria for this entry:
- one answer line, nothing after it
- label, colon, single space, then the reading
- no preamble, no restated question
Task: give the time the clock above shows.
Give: 12:44
